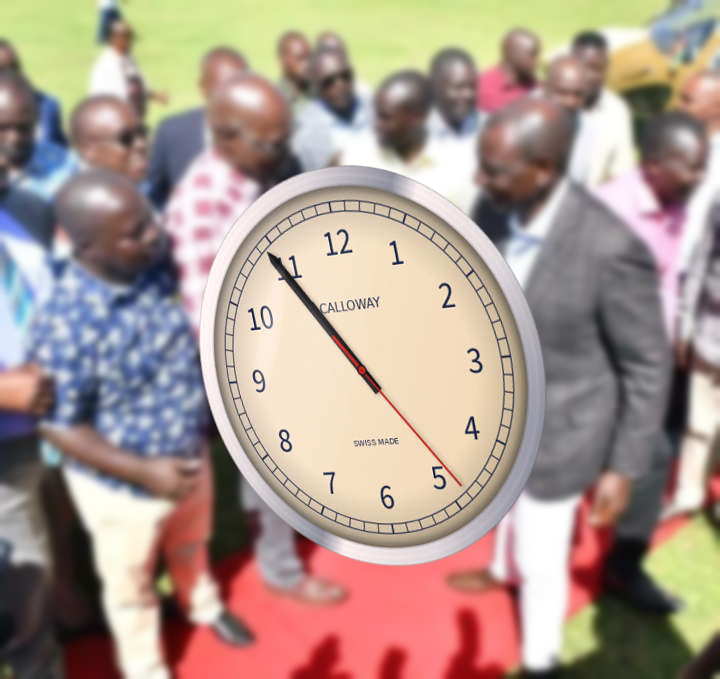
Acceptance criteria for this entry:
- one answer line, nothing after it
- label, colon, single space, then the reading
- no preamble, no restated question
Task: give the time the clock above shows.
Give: 10:54:24
